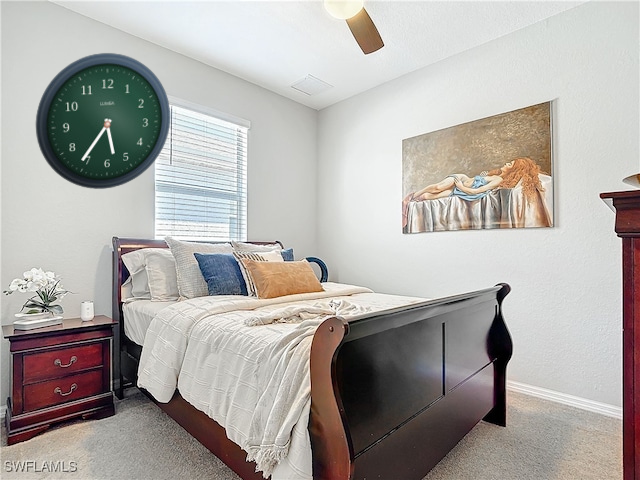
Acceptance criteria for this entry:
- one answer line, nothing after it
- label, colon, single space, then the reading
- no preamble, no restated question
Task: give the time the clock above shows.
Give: 5:36
